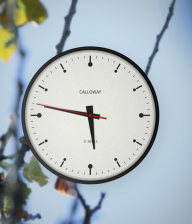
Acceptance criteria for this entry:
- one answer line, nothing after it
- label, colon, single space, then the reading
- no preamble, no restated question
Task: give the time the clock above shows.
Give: 5:46:47
